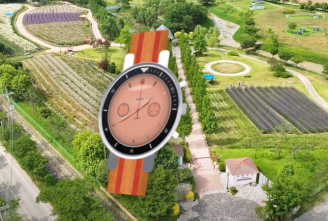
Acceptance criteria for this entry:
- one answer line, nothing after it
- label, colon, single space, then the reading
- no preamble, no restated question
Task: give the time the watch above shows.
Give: 1:40
